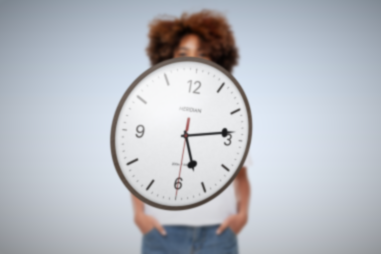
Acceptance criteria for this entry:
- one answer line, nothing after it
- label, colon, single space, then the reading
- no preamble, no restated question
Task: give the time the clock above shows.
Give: 5:13:30
